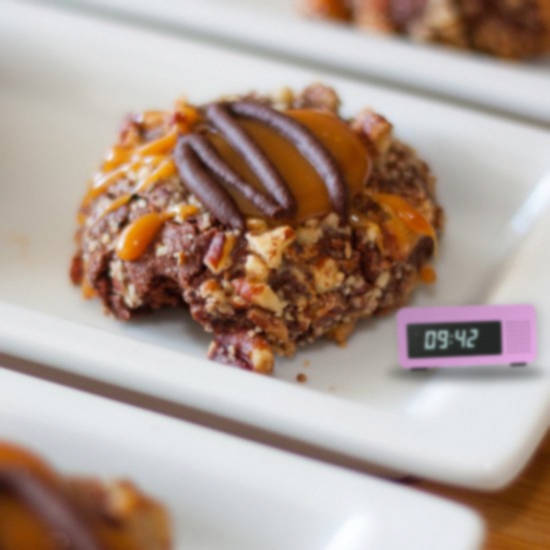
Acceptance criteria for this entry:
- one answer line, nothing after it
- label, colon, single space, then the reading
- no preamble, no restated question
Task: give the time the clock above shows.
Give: 9:42
